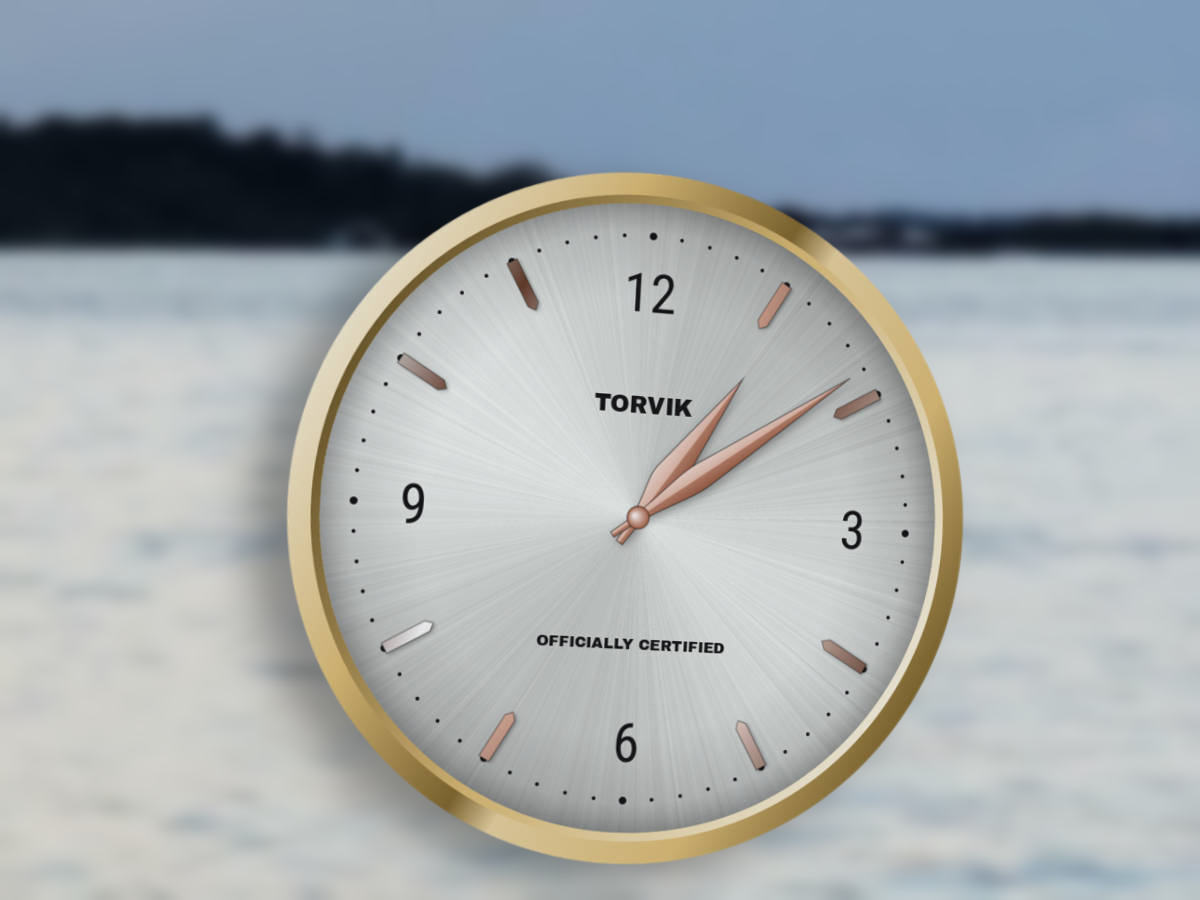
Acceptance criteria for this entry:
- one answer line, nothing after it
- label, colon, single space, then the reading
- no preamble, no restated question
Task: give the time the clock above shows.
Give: 1:09
